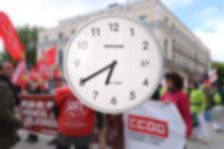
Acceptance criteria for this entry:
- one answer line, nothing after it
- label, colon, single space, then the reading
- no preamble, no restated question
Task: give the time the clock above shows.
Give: 6:40
